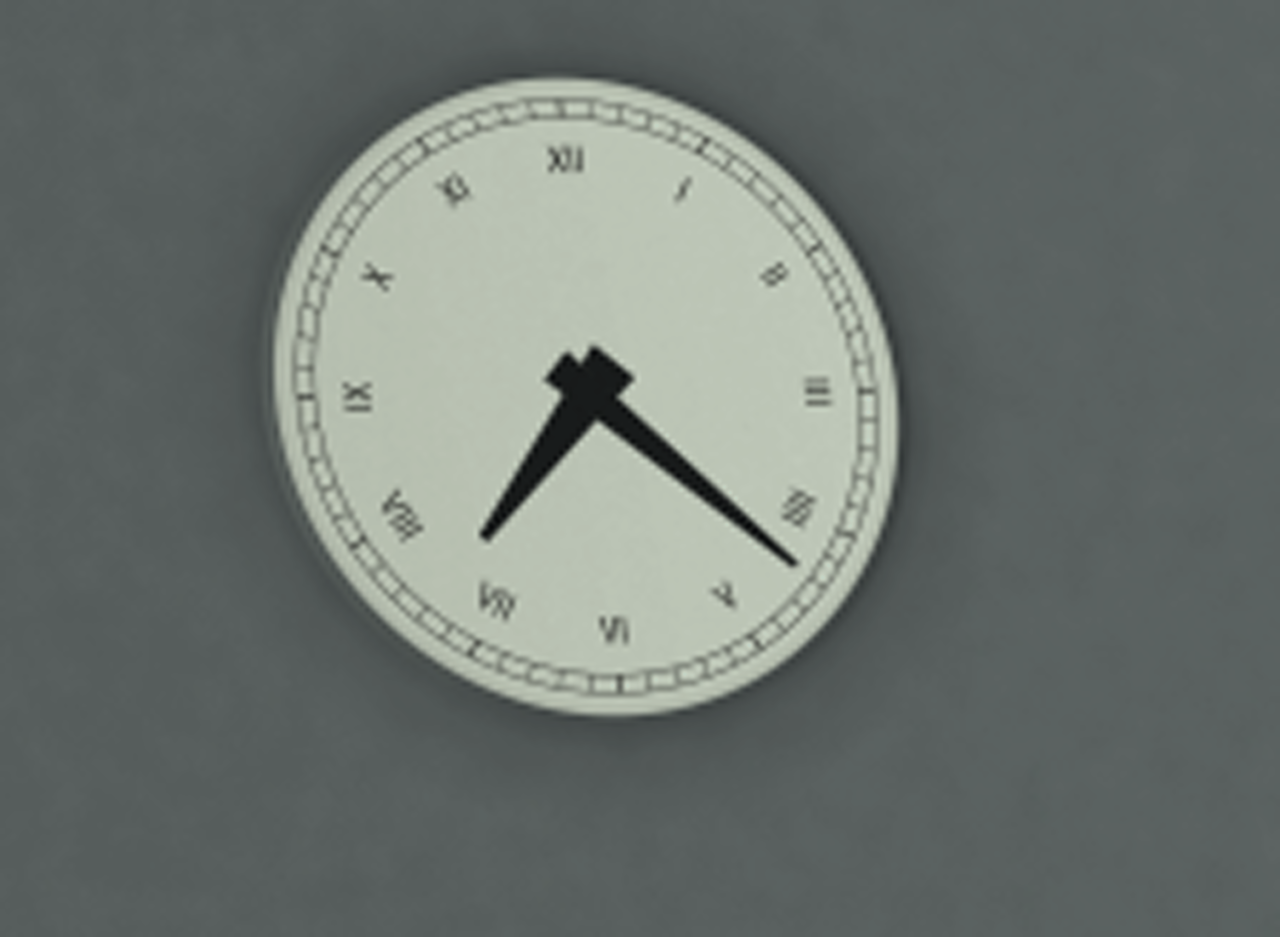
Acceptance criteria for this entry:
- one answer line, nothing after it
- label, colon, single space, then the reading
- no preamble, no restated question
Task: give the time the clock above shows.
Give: 7:22
